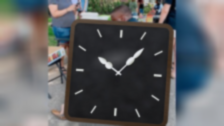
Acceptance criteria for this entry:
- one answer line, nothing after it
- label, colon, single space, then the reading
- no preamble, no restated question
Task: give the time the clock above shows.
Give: 10:07
